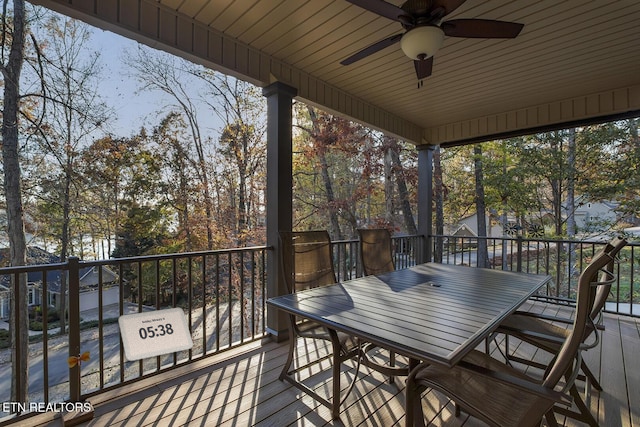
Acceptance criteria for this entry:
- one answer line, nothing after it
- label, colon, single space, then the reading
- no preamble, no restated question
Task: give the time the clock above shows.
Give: 5:38
